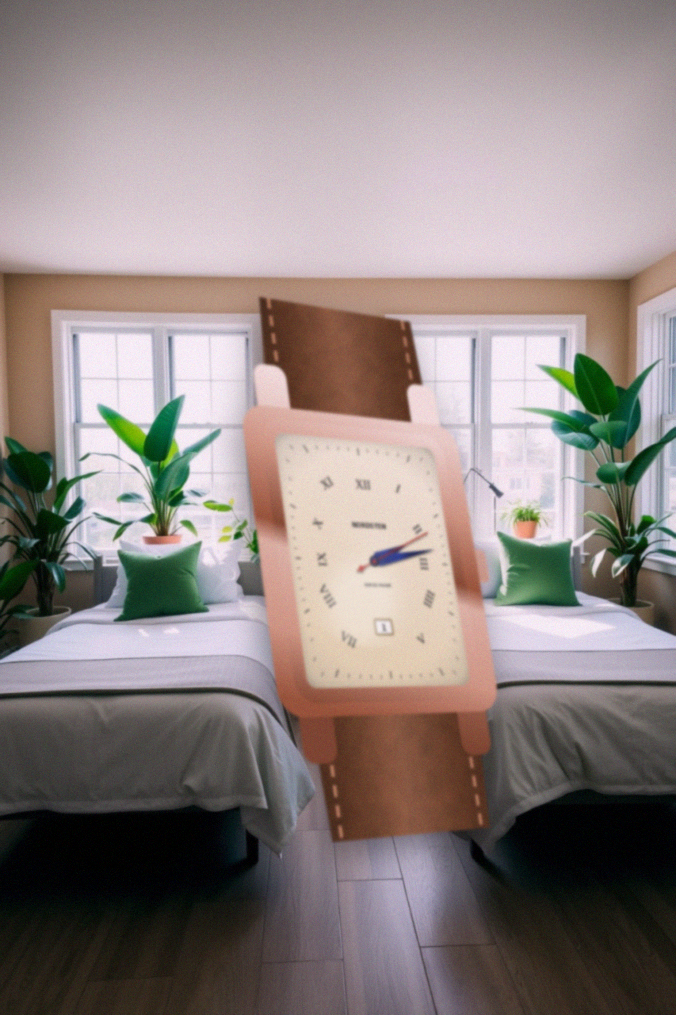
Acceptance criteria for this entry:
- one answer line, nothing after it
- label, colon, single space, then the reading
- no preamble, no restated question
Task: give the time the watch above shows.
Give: 2:13:11
